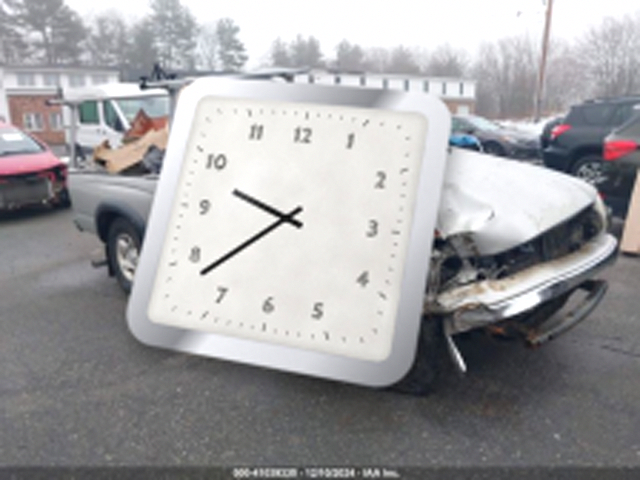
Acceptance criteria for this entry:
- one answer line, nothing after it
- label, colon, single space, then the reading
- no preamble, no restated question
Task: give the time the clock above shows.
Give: 9:38
